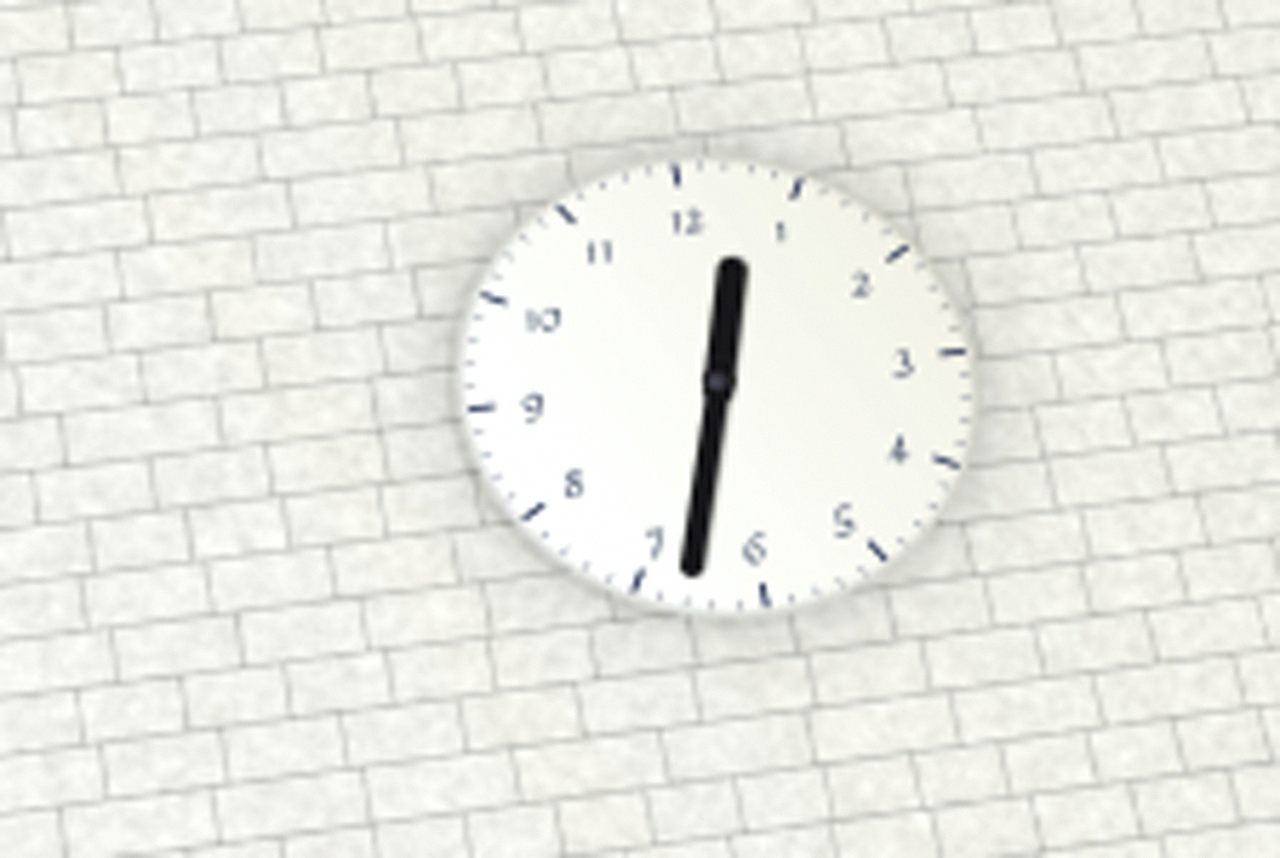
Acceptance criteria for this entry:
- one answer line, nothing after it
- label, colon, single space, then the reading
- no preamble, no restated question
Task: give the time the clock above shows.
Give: 12:33
